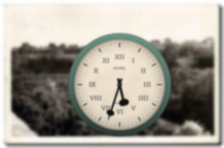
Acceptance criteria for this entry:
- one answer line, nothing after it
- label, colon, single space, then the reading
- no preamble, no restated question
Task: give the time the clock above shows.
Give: 5:33
